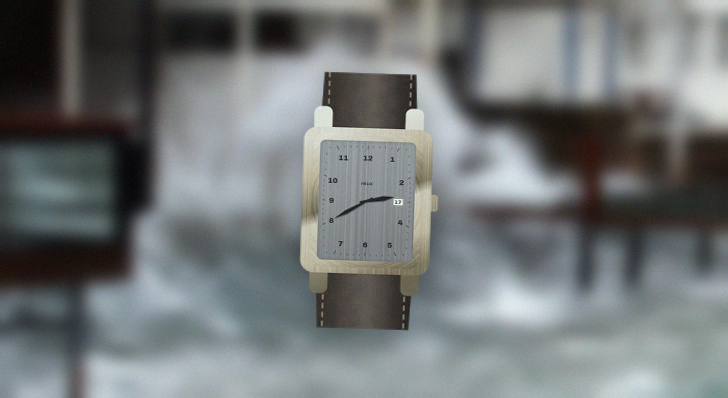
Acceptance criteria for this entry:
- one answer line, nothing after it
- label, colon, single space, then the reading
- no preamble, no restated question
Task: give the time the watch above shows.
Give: 2:40
